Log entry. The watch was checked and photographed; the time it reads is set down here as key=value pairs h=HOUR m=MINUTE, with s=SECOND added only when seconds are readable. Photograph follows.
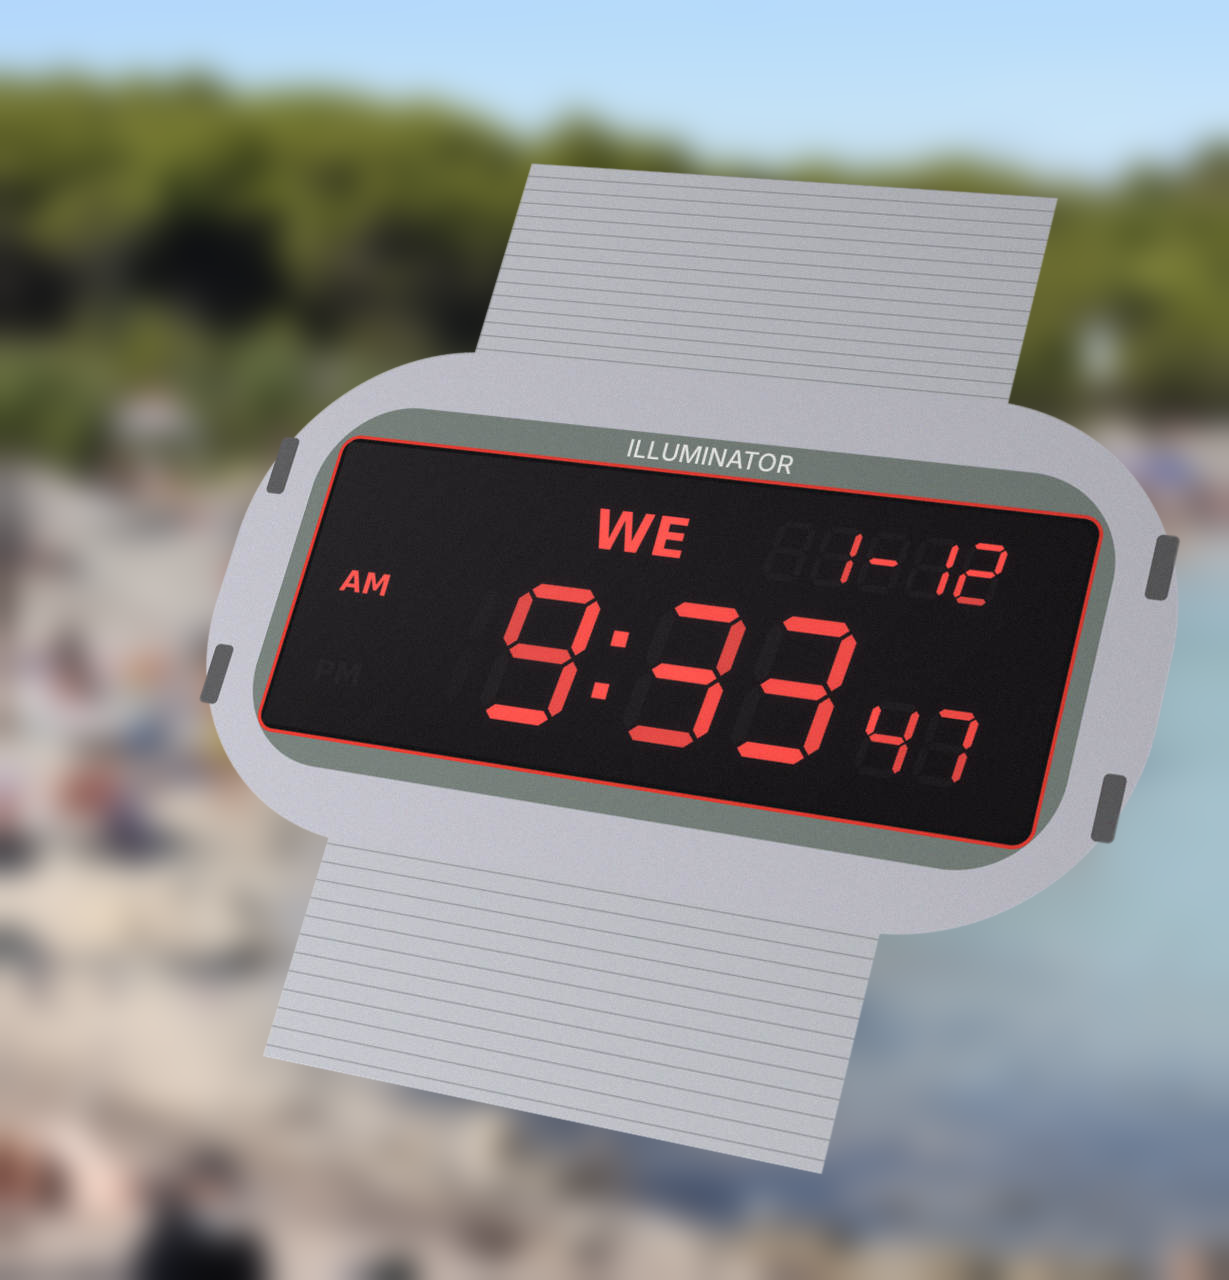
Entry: h=9 m=33 s=47
